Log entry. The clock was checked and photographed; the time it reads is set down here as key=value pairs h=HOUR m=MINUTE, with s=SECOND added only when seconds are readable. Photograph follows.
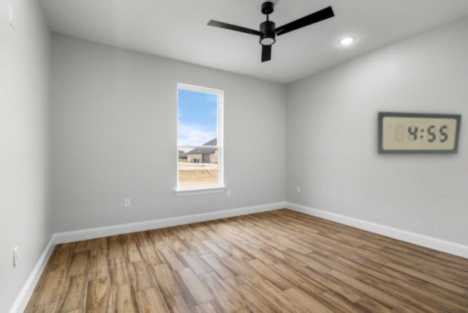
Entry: h=4 m=55
